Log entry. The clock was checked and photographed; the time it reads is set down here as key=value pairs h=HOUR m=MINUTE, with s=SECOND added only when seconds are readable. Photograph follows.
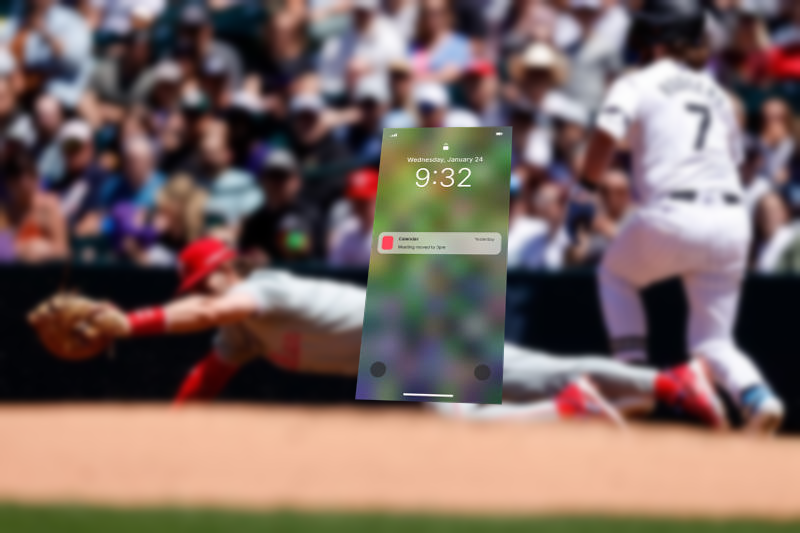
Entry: h=9 m=32
